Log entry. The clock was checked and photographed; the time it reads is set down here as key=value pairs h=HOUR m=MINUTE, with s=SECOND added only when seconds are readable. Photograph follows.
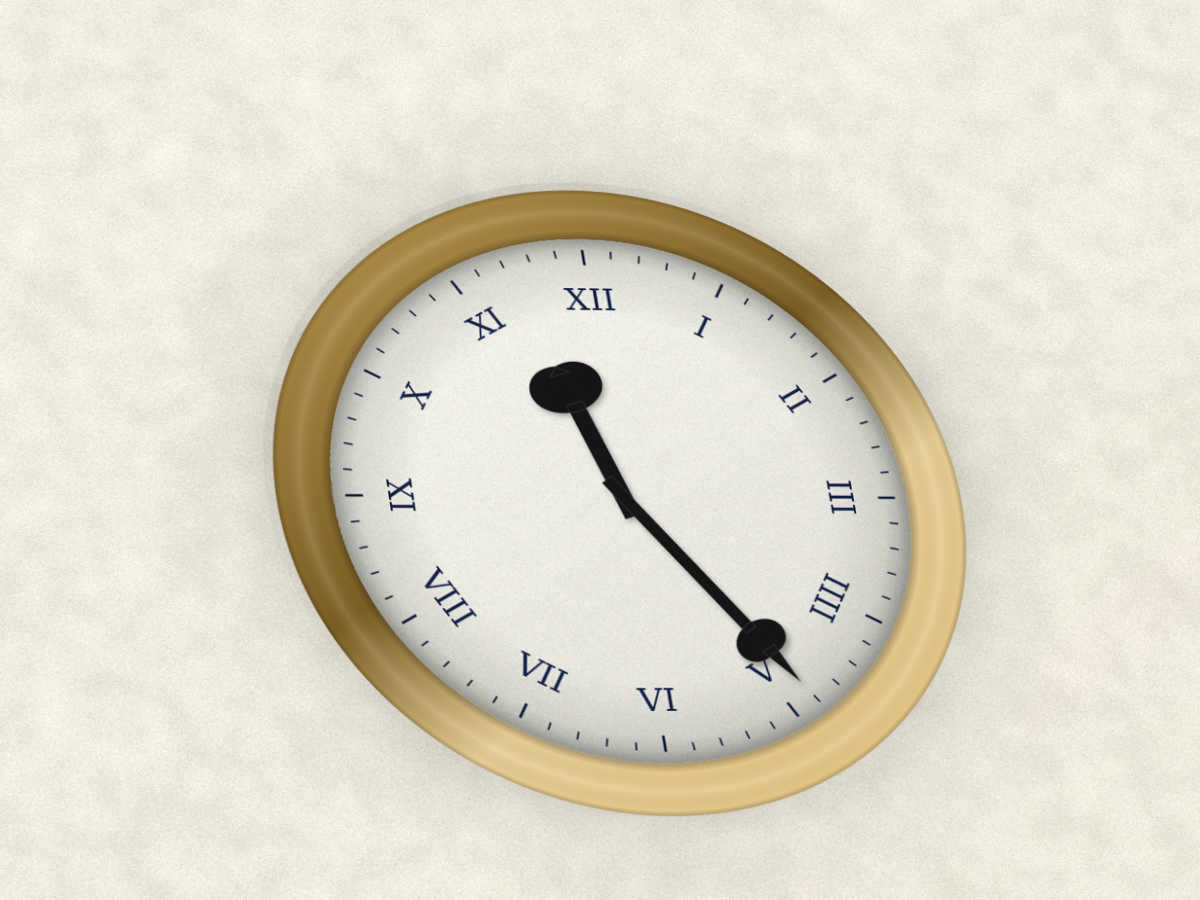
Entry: h=11 m=24
